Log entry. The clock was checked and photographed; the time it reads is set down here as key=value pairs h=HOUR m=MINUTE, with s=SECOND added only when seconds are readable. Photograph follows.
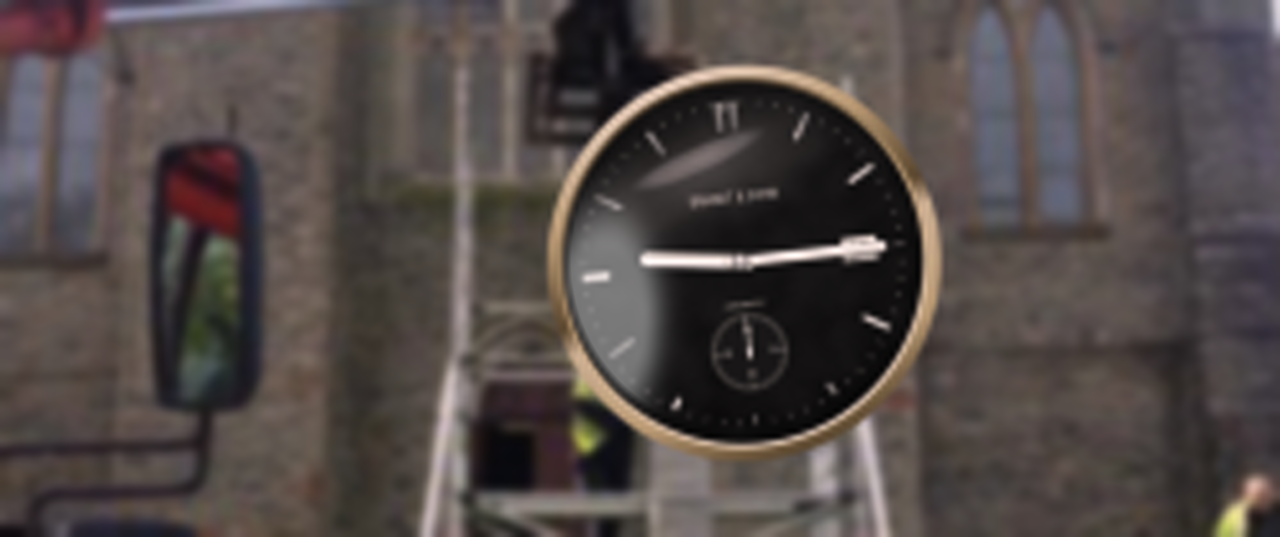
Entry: h=9 m=15
